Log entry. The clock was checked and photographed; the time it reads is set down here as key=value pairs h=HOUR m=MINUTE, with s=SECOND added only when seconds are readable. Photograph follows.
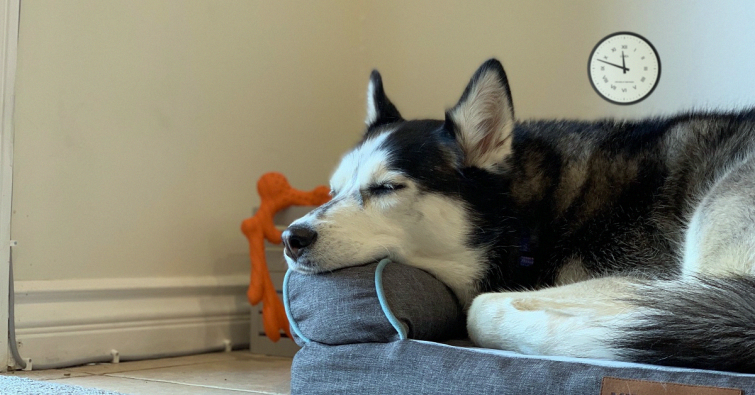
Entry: h=11 m=48
